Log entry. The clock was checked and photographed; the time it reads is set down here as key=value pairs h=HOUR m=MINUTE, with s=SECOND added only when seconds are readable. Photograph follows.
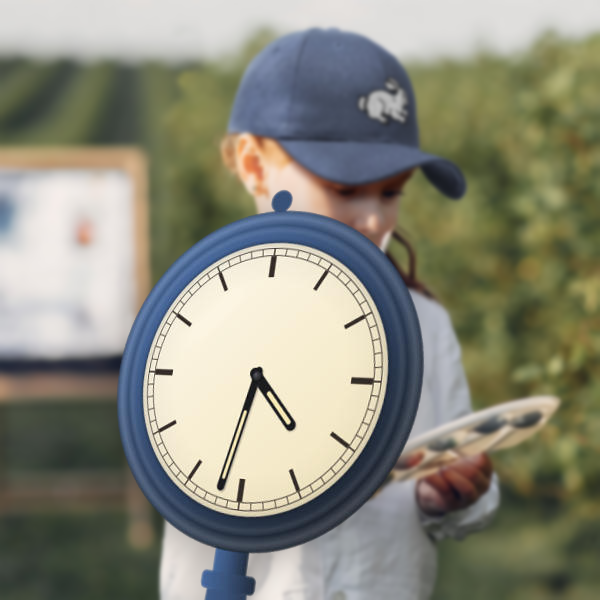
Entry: h=4 m=32
